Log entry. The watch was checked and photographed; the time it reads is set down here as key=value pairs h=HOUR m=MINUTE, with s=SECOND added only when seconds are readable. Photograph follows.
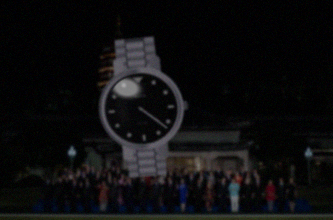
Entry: h=4 m=22
